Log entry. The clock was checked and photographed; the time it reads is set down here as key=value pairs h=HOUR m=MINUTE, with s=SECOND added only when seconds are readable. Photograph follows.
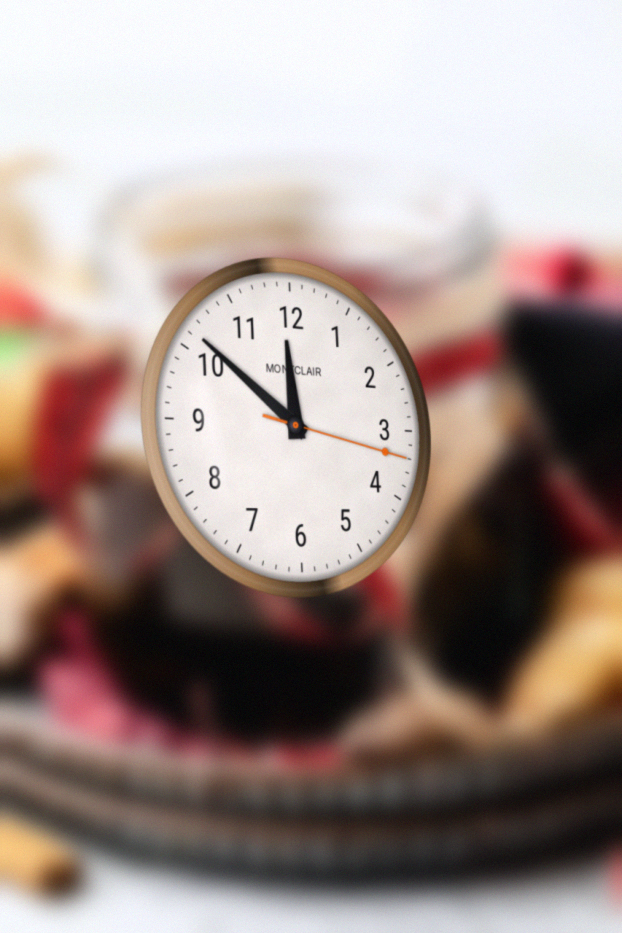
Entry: h=11 m=51 s=17
